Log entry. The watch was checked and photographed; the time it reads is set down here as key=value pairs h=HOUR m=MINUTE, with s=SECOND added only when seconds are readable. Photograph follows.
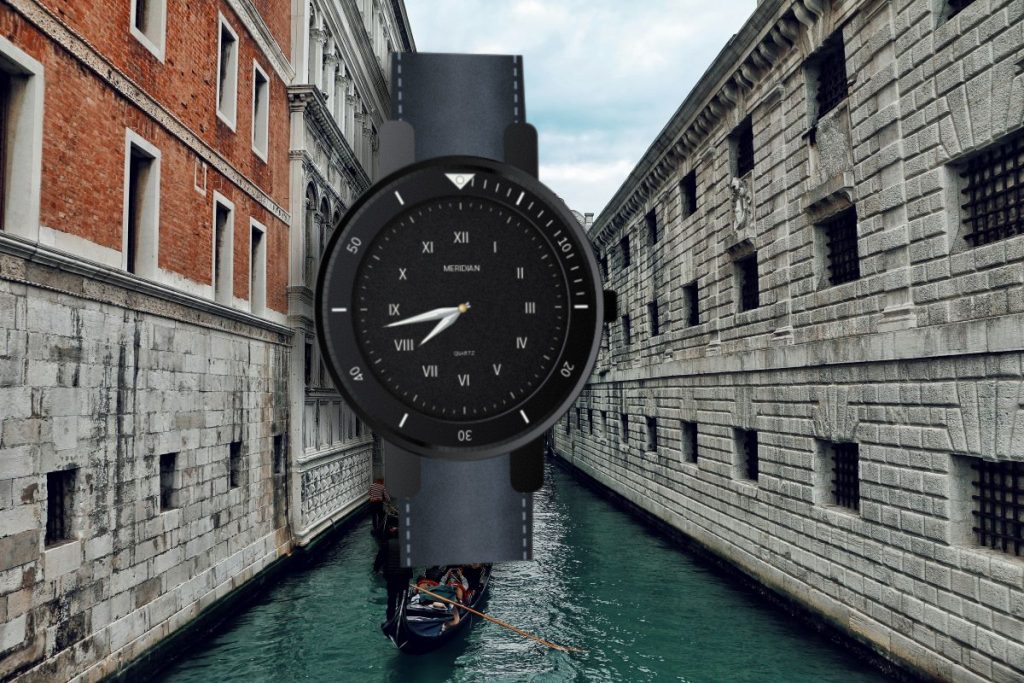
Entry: h=7 m=43
